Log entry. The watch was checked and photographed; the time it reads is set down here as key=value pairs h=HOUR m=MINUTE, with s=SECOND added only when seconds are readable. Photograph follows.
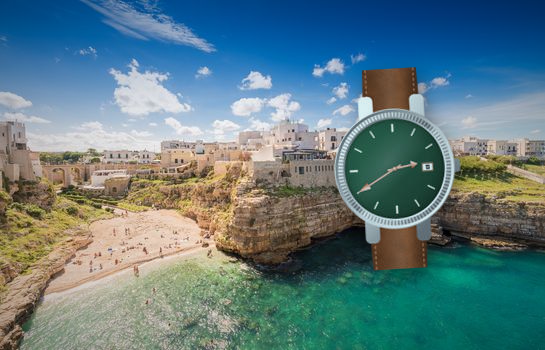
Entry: h=2 m=40
